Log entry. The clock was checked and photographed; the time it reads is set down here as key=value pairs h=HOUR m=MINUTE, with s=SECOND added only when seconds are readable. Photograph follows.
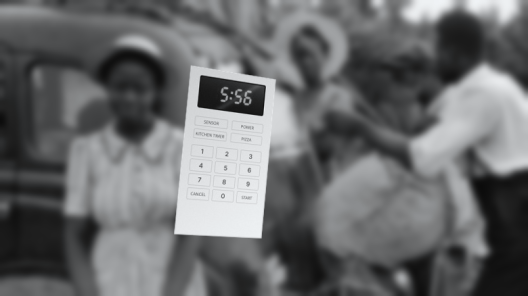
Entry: h=5 m=56
